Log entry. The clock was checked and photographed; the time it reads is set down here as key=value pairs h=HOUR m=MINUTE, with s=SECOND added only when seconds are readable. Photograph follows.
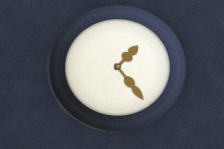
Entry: h=1 m=24
